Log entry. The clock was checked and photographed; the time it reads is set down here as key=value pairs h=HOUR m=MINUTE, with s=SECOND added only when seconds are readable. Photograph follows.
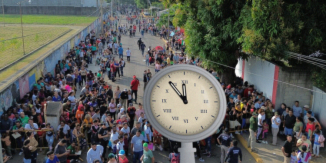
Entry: h=11 m=54
